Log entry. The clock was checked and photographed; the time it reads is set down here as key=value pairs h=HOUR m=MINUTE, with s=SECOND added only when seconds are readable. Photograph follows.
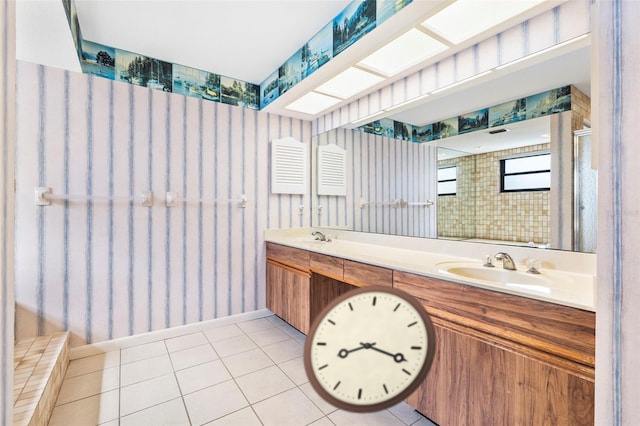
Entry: h=8 m=18
